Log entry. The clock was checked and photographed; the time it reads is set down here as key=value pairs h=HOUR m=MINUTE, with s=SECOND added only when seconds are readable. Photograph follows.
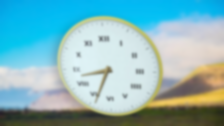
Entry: h=8 m=34
